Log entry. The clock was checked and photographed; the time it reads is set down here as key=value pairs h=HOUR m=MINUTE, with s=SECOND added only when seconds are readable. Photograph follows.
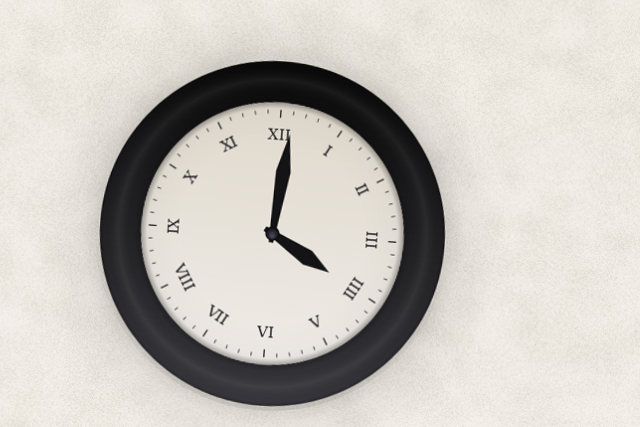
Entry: h=4 m=1
